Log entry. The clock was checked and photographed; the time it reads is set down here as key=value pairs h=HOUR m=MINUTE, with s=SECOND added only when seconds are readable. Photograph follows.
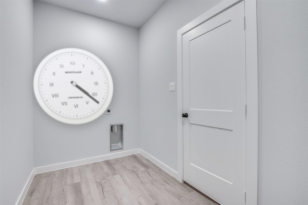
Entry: h=4 m=22
